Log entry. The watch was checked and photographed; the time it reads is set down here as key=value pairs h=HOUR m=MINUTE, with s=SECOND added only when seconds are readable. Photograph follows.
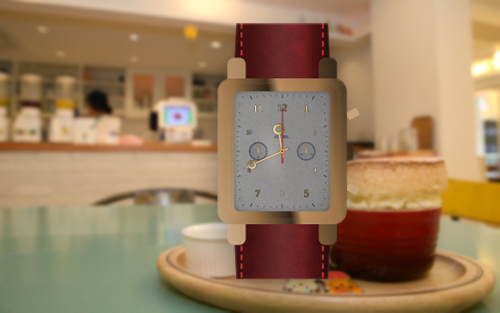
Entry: h=11 m=41
